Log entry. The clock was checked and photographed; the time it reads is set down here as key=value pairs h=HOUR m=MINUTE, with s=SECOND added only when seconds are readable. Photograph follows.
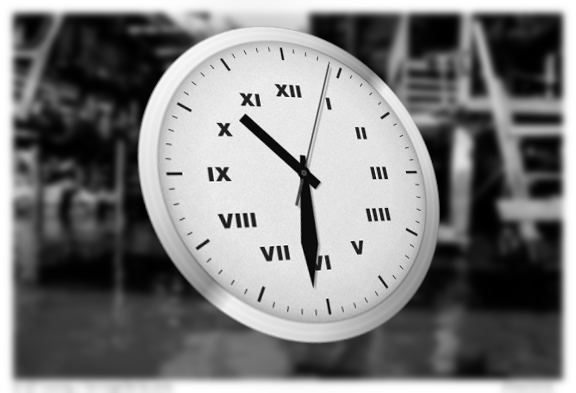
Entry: h=10 m=31 s=4
